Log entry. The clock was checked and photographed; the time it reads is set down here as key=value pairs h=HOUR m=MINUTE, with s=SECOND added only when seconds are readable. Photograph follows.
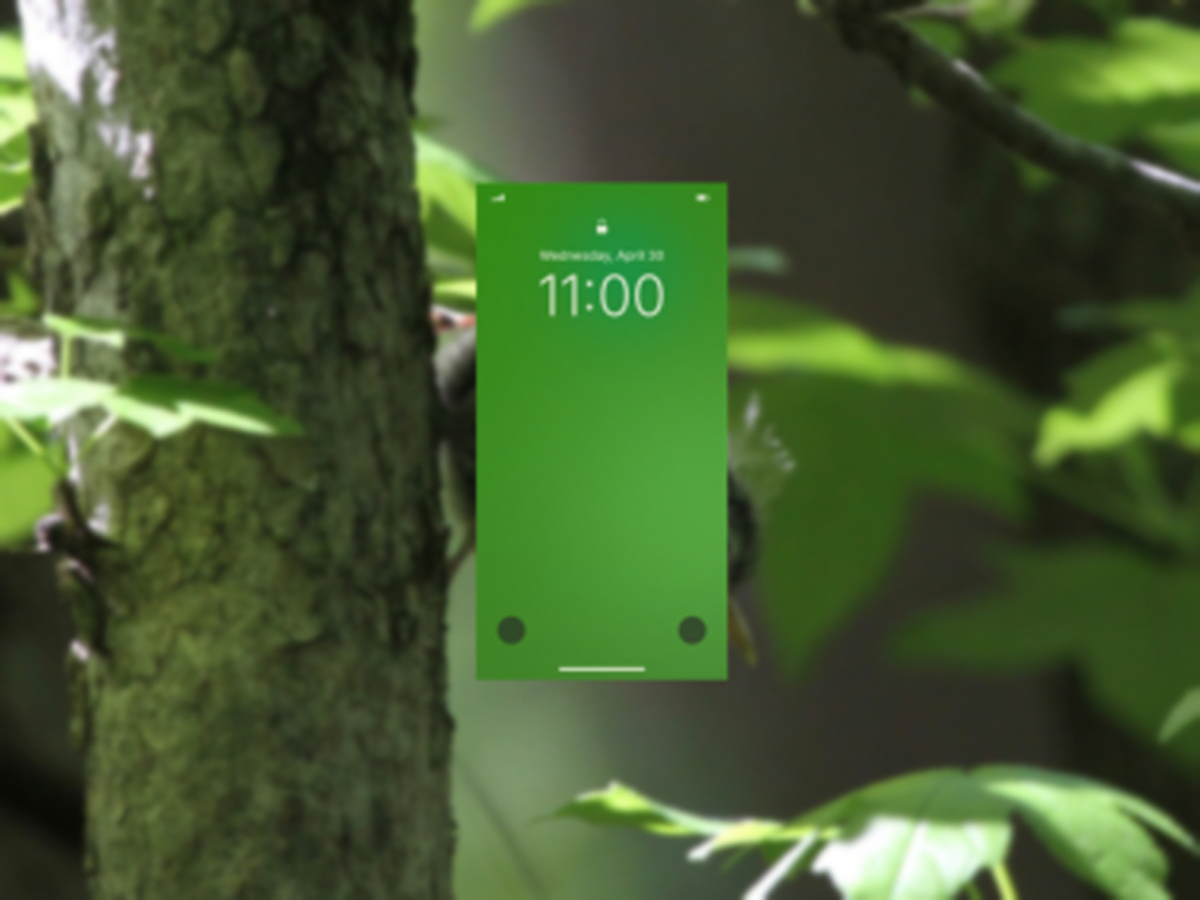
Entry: h=11 m=0
